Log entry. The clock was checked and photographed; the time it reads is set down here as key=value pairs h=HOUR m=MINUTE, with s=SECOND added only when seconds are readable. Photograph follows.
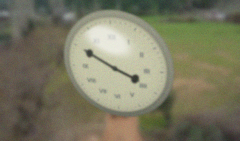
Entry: h=3 m=50
